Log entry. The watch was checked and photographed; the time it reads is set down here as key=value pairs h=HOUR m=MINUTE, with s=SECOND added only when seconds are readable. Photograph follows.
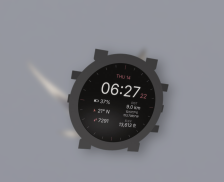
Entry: h=6 m=27
